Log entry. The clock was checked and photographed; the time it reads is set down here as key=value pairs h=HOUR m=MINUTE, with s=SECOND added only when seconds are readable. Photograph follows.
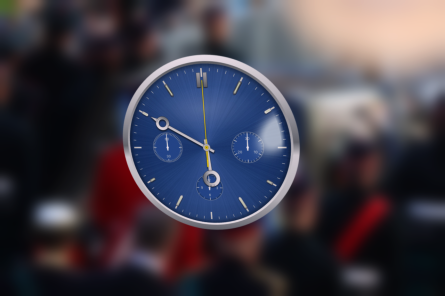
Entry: h=5 m=50
